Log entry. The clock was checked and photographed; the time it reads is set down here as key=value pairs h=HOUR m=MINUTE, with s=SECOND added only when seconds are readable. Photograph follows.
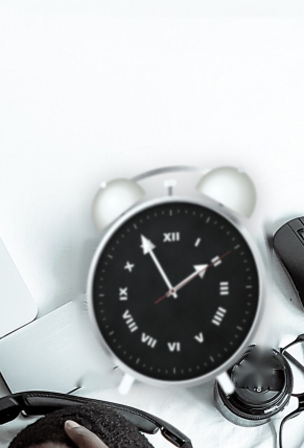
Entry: h=1 m=55 s=10
